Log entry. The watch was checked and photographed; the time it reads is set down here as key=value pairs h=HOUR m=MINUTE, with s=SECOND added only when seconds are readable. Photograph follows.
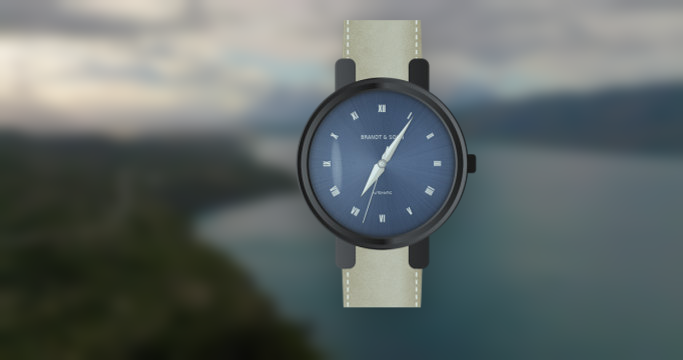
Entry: h=7 m=5 s=33
